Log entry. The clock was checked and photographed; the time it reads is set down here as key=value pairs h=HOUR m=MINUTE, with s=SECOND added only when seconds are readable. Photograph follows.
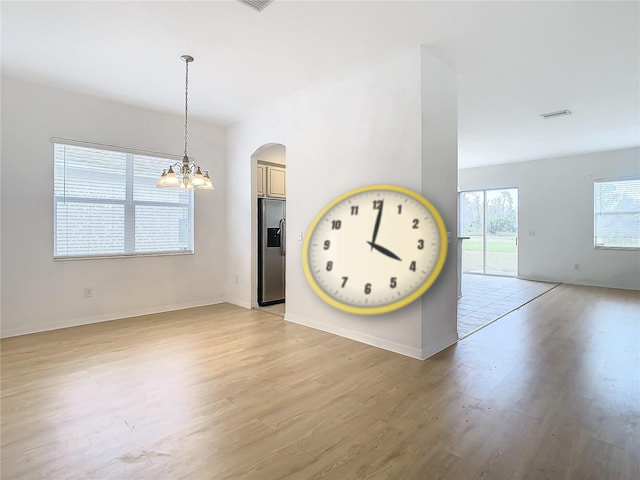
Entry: h=4 m=1
